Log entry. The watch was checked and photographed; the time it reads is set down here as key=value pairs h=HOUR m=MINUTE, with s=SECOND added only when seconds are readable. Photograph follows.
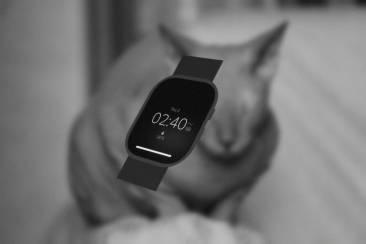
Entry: h=2 m=40
